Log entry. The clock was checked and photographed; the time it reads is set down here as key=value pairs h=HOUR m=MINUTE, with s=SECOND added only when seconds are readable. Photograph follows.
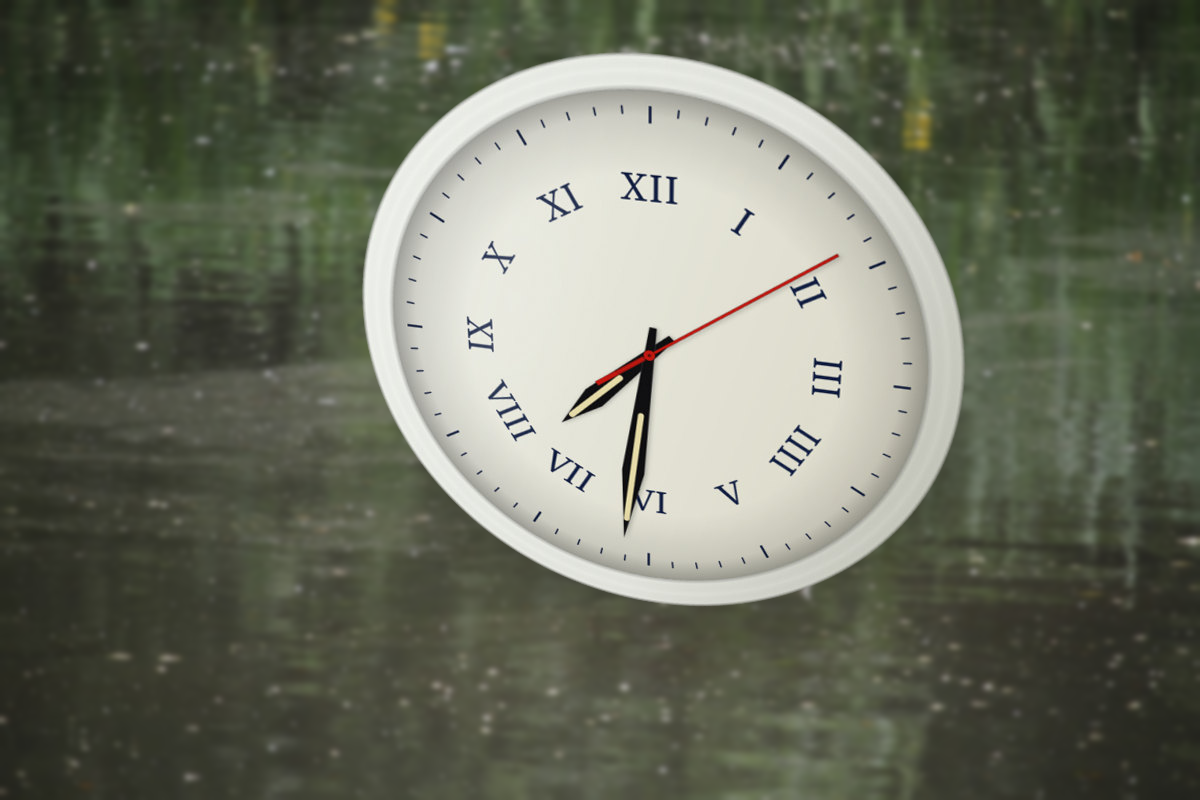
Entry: h=7 m=31 s=9
